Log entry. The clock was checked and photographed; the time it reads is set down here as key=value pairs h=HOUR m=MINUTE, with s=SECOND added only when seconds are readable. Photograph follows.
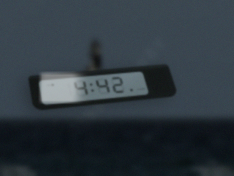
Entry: h=4 m=42
